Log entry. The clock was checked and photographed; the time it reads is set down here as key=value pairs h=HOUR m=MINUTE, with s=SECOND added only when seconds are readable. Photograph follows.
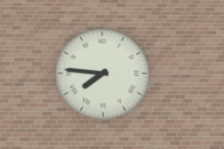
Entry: h=7 m=46
